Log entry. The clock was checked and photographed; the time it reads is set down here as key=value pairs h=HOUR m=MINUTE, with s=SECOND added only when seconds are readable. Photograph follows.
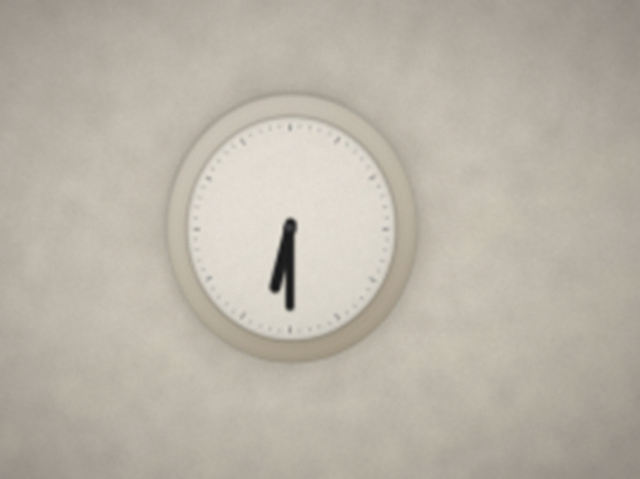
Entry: h=6 m=30
